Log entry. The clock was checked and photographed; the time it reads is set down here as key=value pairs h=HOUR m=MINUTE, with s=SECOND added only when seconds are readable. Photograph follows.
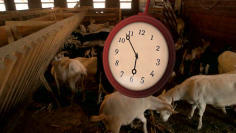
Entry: h=5 m=53
